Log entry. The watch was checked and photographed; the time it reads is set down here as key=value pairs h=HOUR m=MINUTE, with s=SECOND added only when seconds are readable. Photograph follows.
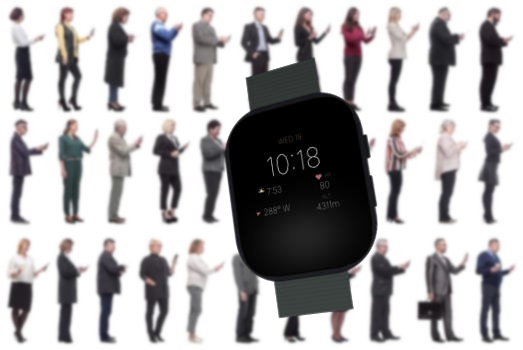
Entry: h=10 m=18
